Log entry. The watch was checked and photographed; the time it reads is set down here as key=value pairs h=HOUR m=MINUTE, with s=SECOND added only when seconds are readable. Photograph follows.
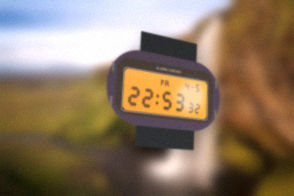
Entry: h=22 m=53 s=32
